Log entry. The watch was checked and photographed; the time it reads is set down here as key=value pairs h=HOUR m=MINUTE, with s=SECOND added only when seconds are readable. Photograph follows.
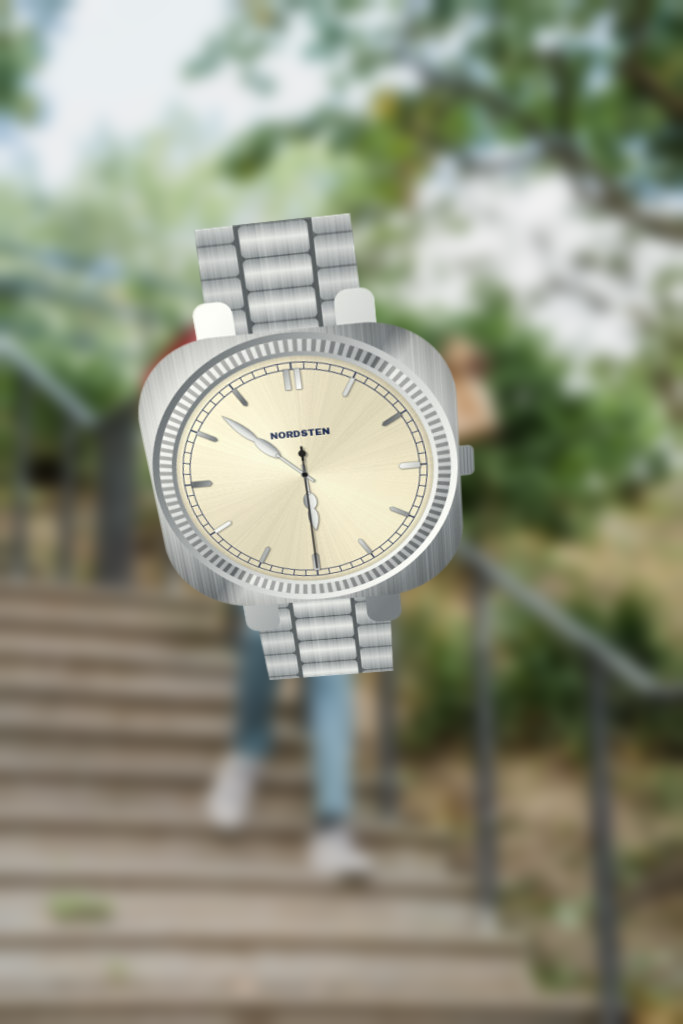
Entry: h=5 m=52 s=30
